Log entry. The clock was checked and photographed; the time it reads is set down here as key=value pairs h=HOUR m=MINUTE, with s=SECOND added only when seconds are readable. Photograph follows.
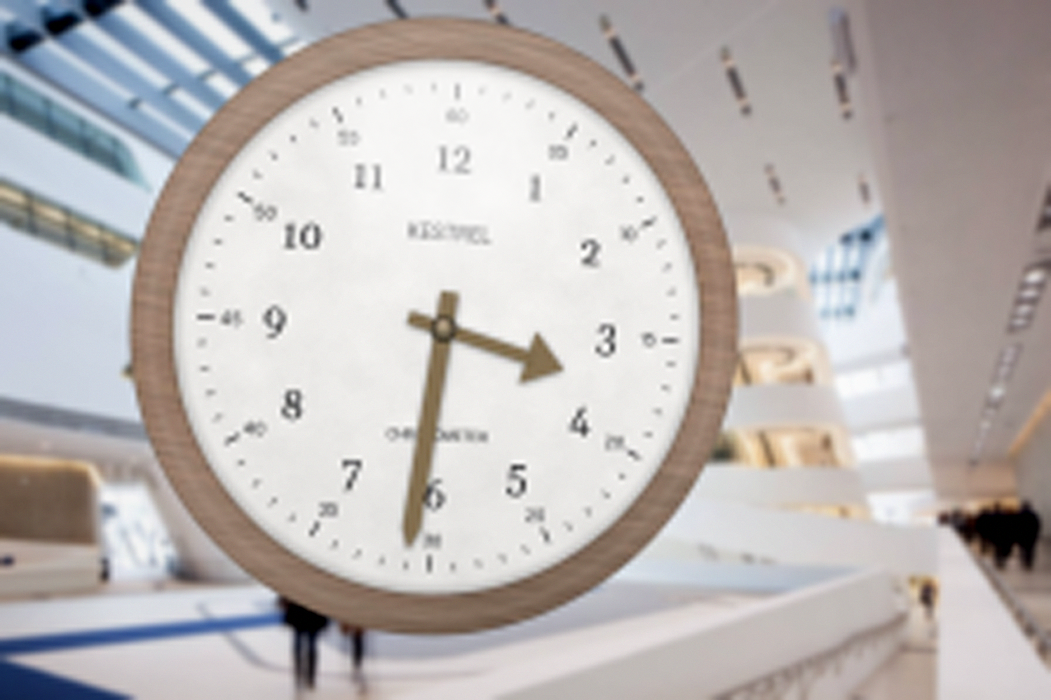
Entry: h=3 m=31
